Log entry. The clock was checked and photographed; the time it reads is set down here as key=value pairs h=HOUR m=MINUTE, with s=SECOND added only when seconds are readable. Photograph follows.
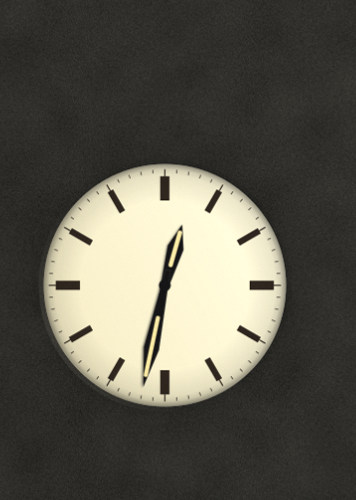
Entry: h=12 m=32
